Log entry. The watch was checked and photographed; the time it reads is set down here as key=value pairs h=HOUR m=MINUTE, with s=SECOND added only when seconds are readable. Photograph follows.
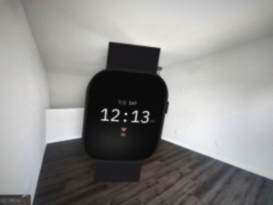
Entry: h=12 m=13
